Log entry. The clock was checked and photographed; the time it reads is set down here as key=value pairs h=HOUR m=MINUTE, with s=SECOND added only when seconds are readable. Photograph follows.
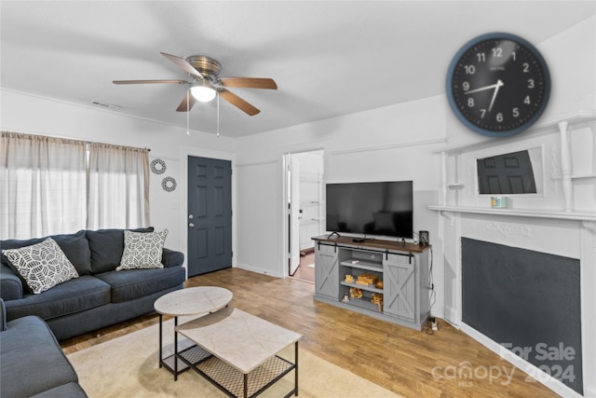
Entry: h=6 m=43
